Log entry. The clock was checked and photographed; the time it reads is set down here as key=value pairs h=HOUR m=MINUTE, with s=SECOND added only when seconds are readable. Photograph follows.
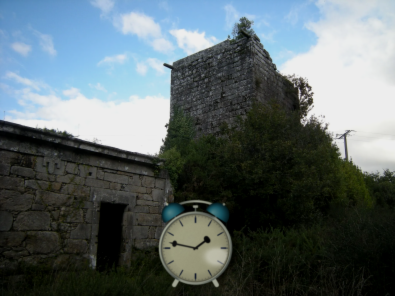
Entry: h=1 m=47
